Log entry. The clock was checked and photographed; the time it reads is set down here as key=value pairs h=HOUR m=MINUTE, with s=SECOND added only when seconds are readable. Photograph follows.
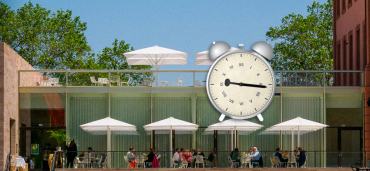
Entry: h=9 m=16
